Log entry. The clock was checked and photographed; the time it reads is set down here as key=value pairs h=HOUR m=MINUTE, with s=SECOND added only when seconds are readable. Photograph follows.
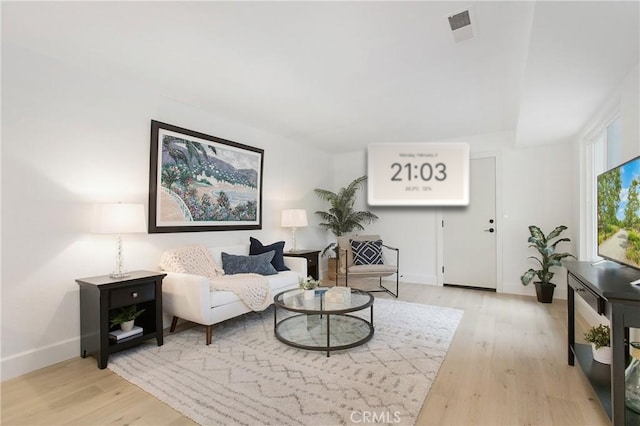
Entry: h=21 m=3
